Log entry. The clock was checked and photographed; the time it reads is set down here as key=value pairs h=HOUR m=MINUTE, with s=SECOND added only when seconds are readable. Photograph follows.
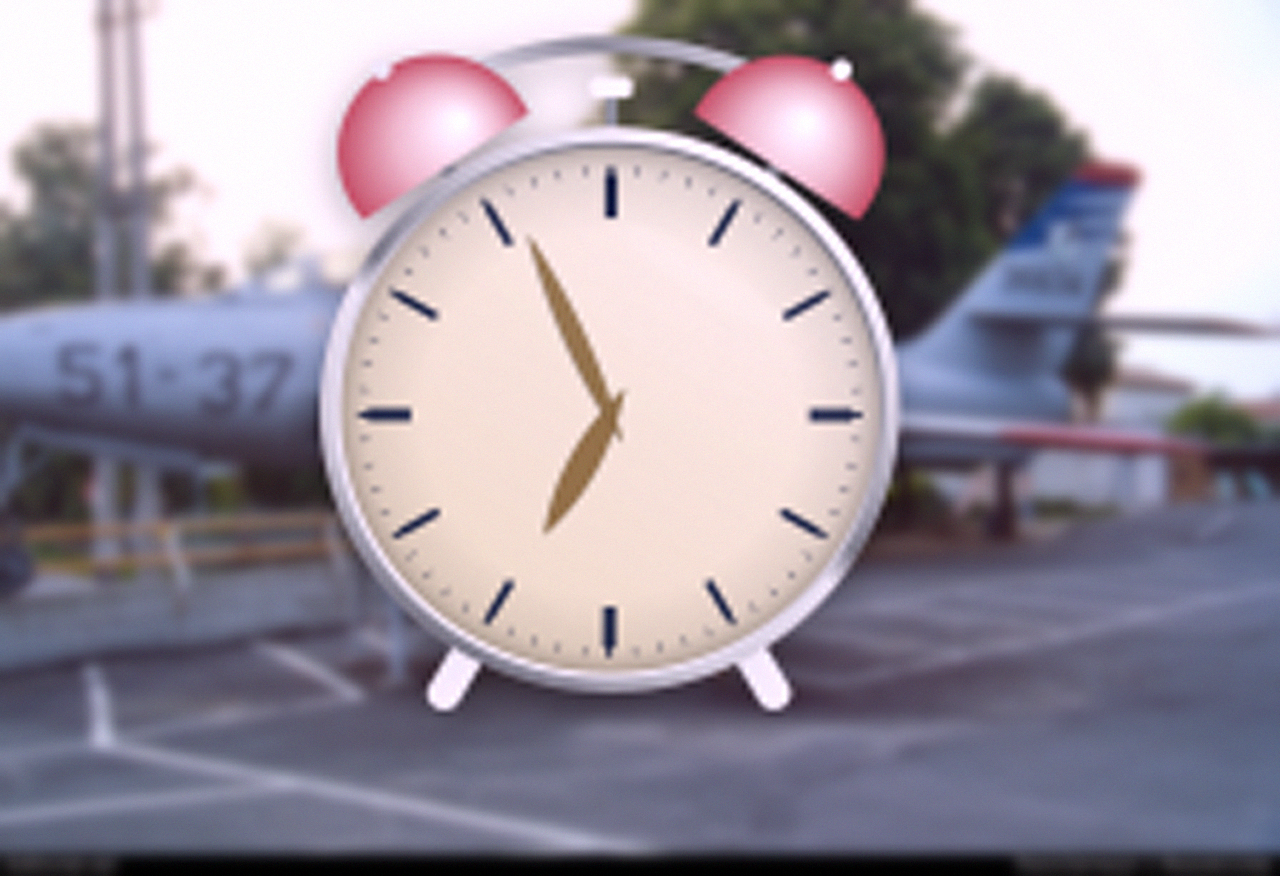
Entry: h=6 m=56
